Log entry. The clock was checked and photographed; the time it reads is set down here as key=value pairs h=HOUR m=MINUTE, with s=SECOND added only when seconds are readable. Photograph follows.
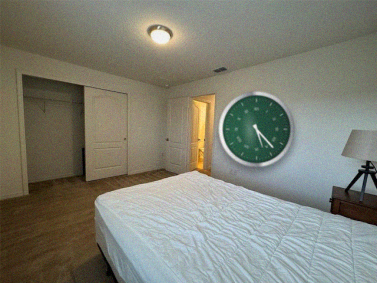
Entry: h=5 m=23
